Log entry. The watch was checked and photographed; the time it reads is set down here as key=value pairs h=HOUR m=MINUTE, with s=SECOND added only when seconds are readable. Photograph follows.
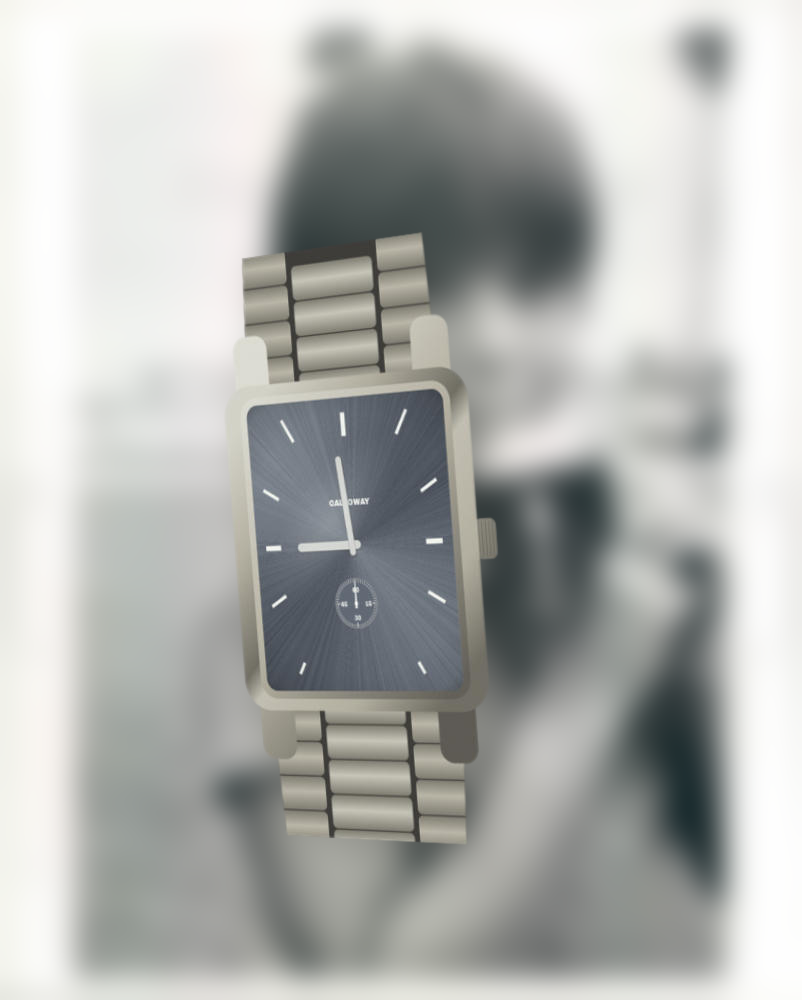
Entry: h=8 m=59
